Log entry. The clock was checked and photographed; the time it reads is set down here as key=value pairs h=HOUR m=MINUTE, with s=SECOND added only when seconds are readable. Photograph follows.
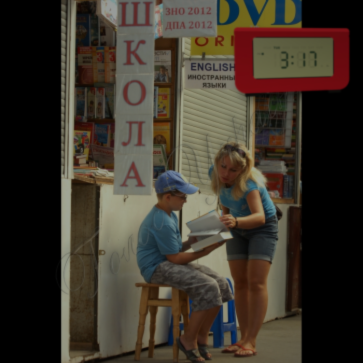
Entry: h=3 m=17
